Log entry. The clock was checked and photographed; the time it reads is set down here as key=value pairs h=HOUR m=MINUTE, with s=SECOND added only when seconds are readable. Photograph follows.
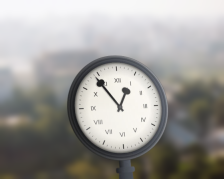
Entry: h=12 m=54
